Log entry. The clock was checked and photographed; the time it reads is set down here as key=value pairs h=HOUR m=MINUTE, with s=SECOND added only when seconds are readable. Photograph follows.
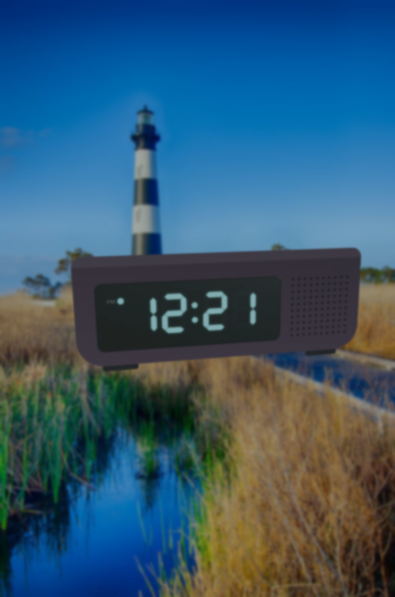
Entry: h=12 m=21
